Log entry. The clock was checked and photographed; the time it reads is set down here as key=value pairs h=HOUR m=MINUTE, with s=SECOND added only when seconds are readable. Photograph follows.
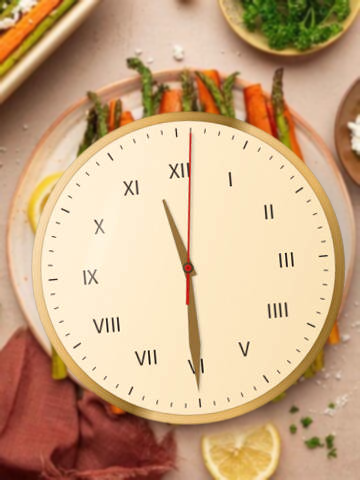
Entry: h=11 m=30 s=1
